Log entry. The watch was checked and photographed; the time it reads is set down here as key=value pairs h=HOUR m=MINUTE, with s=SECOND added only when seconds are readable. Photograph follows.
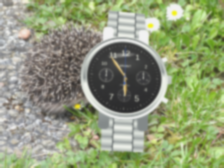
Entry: h=5 m=54
